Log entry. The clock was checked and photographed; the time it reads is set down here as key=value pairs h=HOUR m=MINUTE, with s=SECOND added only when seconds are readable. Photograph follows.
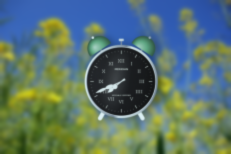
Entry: h=7 m=41
